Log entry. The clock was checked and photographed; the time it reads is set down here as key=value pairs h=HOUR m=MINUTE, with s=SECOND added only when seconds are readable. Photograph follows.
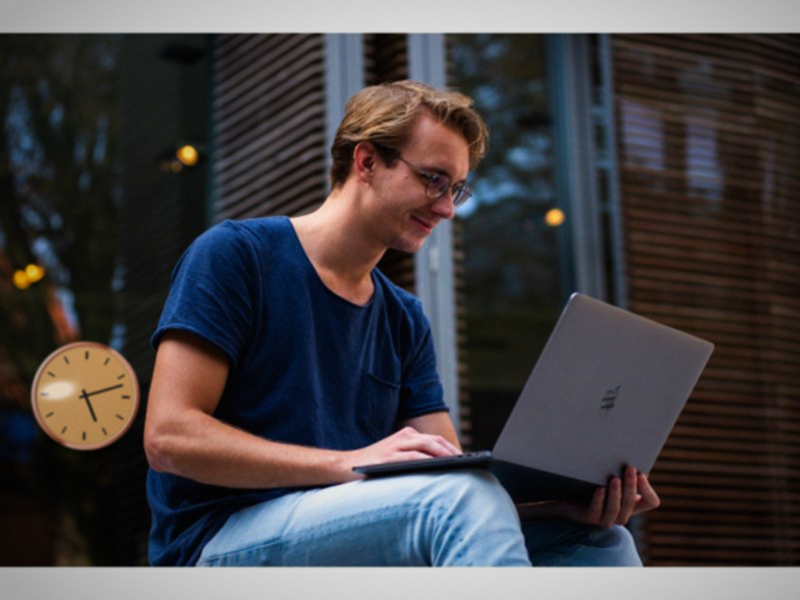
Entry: h=5 m=12
